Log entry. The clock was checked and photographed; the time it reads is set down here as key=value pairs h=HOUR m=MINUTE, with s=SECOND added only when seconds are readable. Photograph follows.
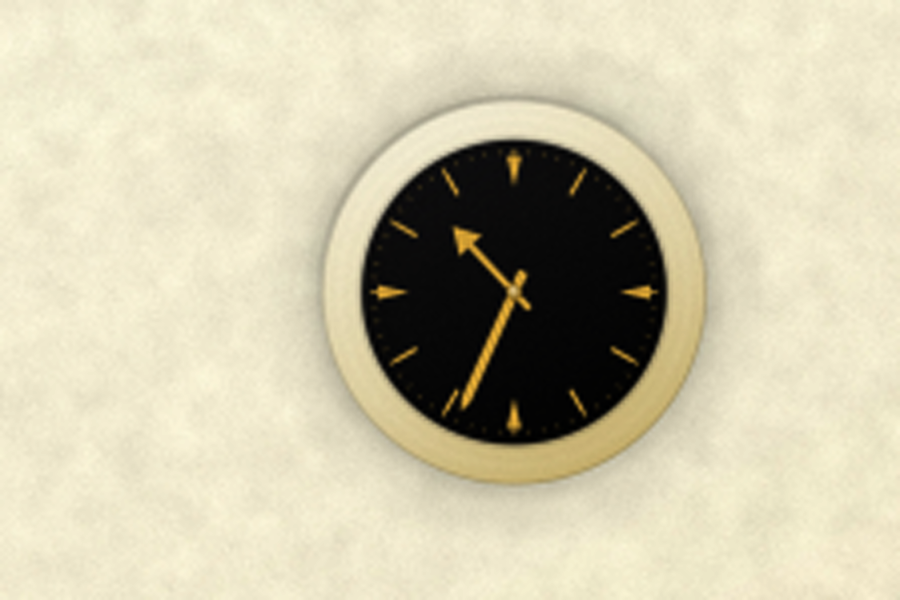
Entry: h=10 m=34
